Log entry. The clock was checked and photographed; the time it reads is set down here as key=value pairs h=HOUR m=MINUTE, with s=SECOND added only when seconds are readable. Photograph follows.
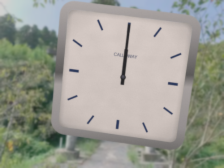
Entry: h=12 m=0
